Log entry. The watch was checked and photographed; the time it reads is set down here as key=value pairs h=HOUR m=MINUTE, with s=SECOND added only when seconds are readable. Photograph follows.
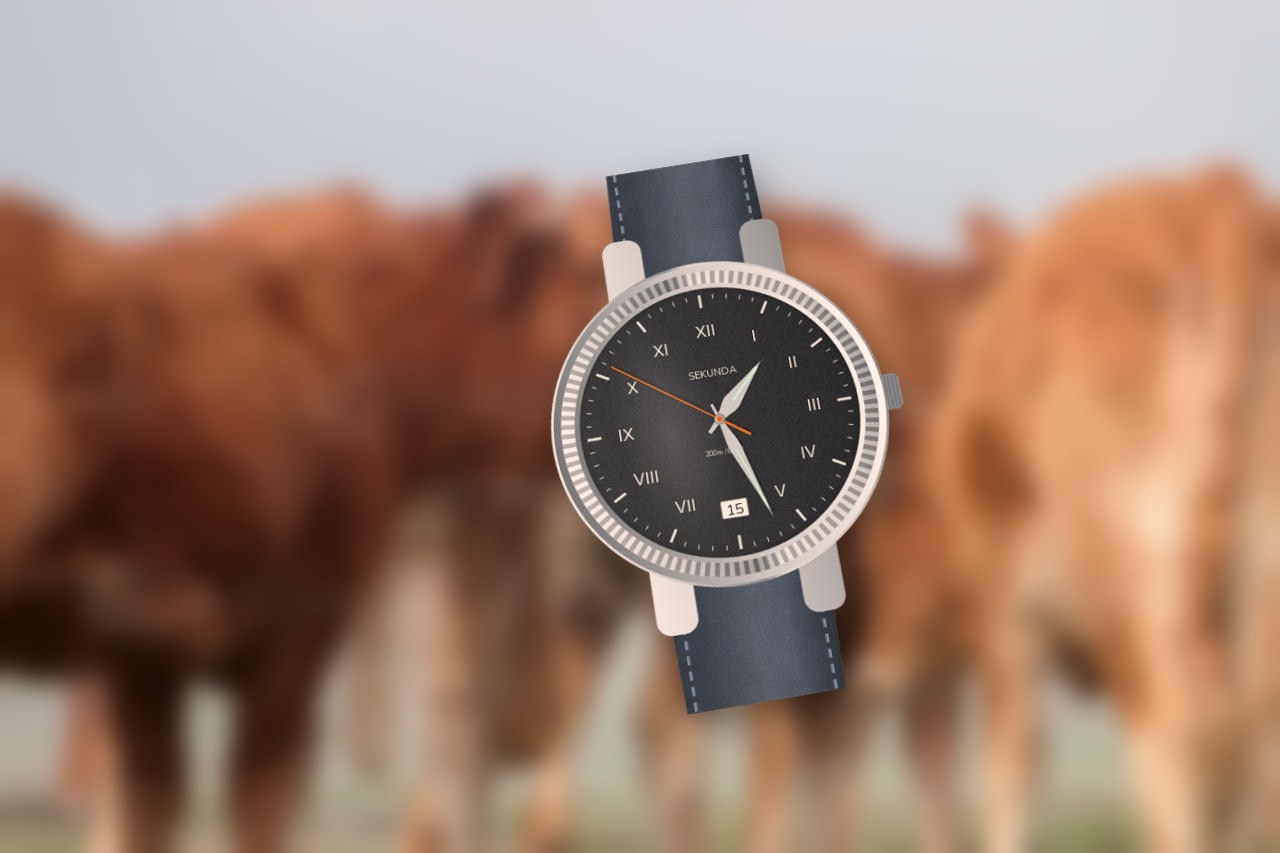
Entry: h=1 m=26 s=51
